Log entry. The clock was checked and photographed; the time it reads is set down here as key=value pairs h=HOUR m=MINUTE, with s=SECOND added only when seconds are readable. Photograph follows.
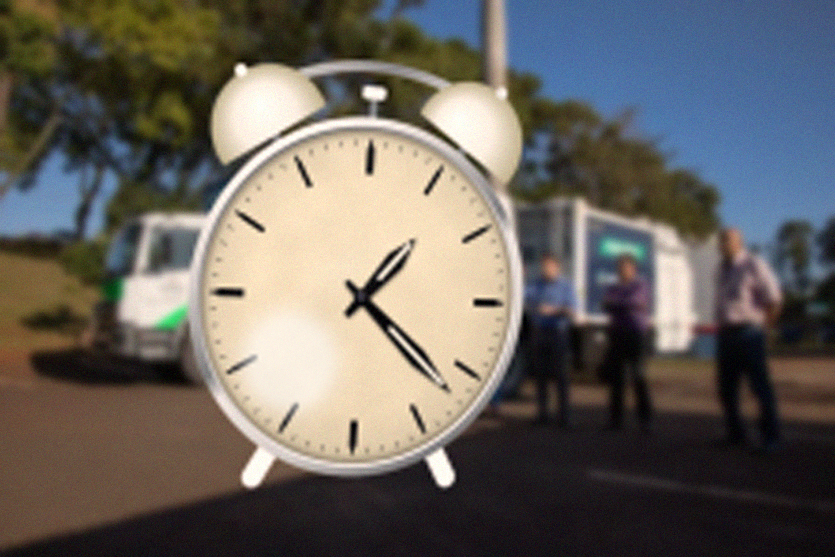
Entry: h=1 m=22
